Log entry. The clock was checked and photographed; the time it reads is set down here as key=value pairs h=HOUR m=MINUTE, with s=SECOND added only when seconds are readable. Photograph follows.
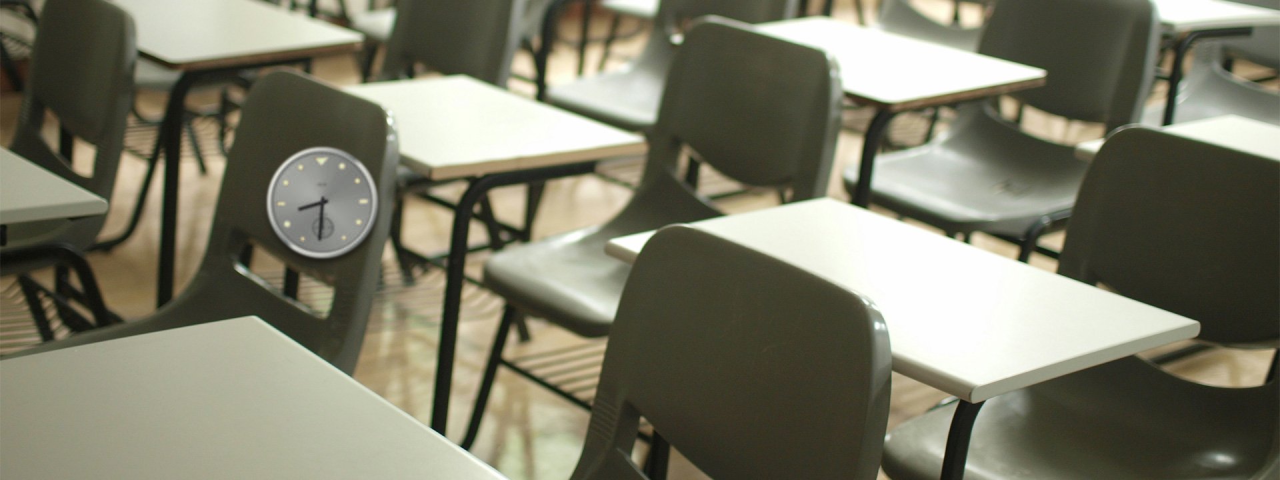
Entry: h=8 m=31
